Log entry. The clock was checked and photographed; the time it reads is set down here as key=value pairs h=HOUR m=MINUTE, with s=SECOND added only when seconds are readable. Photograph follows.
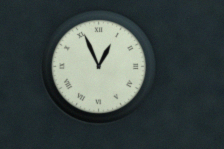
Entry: h=12 m=56
